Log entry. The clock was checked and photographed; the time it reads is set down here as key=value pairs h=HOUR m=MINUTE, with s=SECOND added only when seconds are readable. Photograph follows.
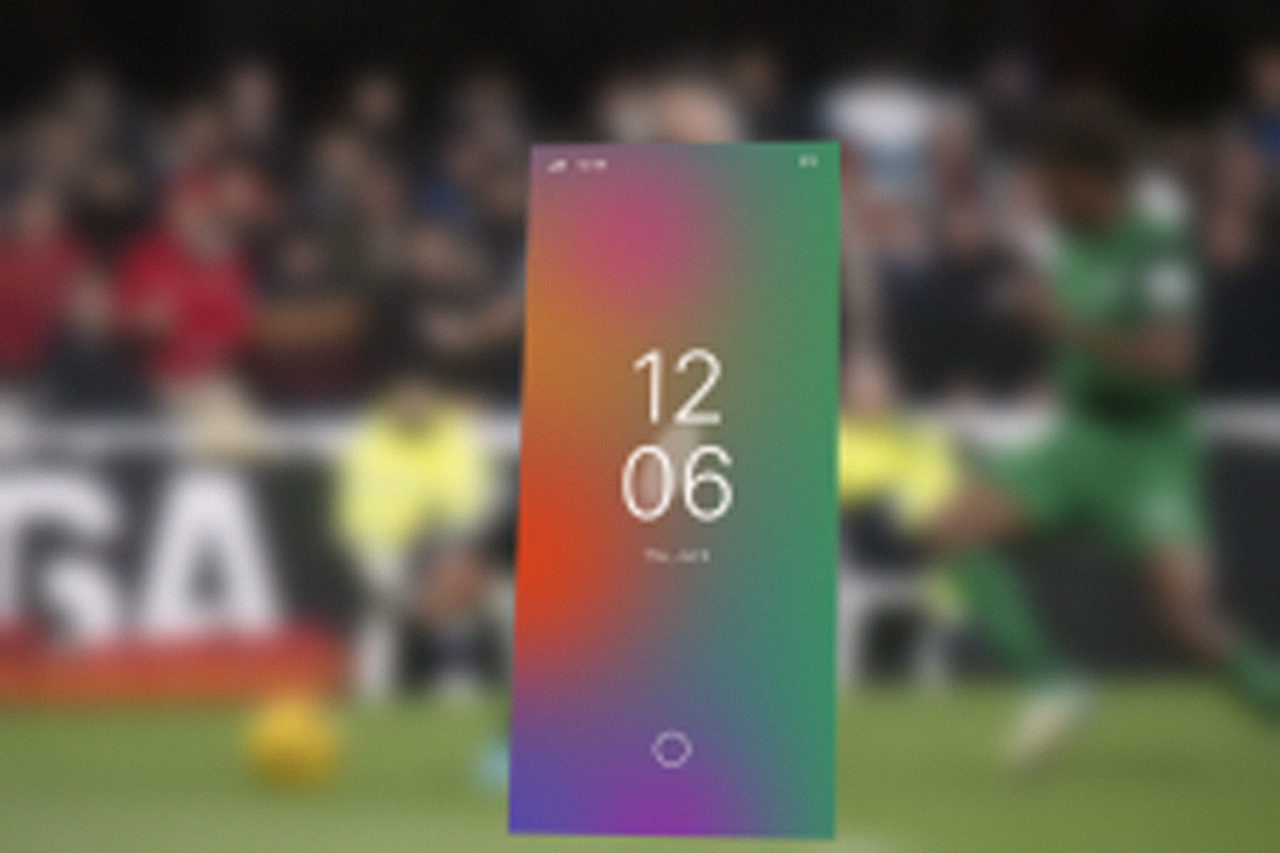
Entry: h=12 m=6
